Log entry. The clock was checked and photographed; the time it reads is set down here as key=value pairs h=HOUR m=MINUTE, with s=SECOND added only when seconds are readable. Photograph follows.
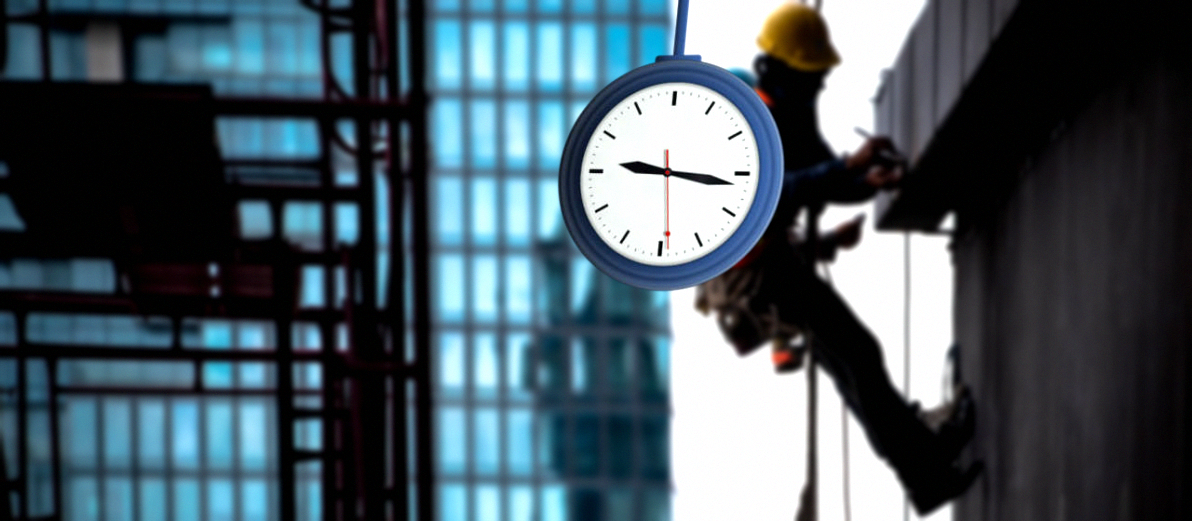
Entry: h=9 m=16 s=29
